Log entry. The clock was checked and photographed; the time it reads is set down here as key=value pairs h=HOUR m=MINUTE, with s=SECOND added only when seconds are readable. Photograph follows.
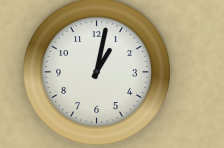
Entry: h=1 m=2
